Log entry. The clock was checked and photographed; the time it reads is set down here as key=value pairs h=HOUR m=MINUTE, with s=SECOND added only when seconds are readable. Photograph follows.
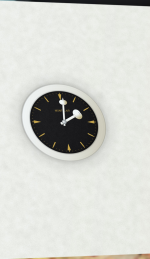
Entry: h=2 m=1
